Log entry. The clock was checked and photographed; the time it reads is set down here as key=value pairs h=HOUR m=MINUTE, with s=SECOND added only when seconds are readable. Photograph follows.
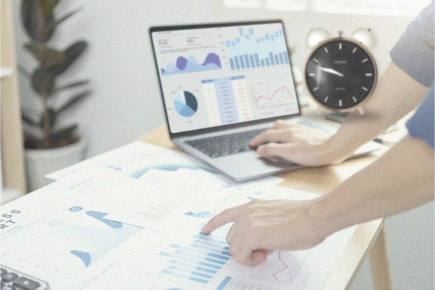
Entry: h=9 m=48
